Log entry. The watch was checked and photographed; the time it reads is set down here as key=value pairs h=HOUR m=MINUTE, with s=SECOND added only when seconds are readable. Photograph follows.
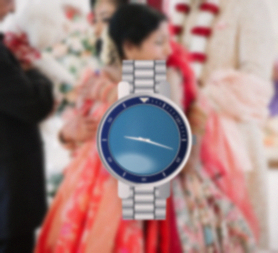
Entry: h=9 m=18
